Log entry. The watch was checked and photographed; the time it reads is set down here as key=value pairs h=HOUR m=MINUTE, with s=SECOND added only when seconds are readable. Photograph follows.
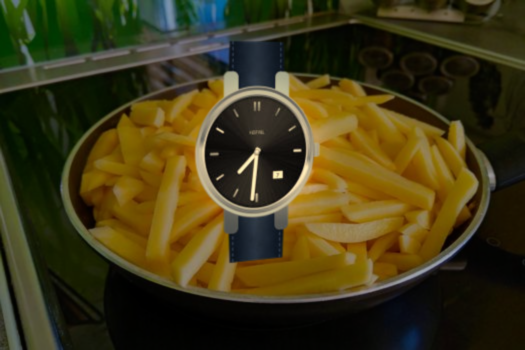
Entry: h=7 m=31
